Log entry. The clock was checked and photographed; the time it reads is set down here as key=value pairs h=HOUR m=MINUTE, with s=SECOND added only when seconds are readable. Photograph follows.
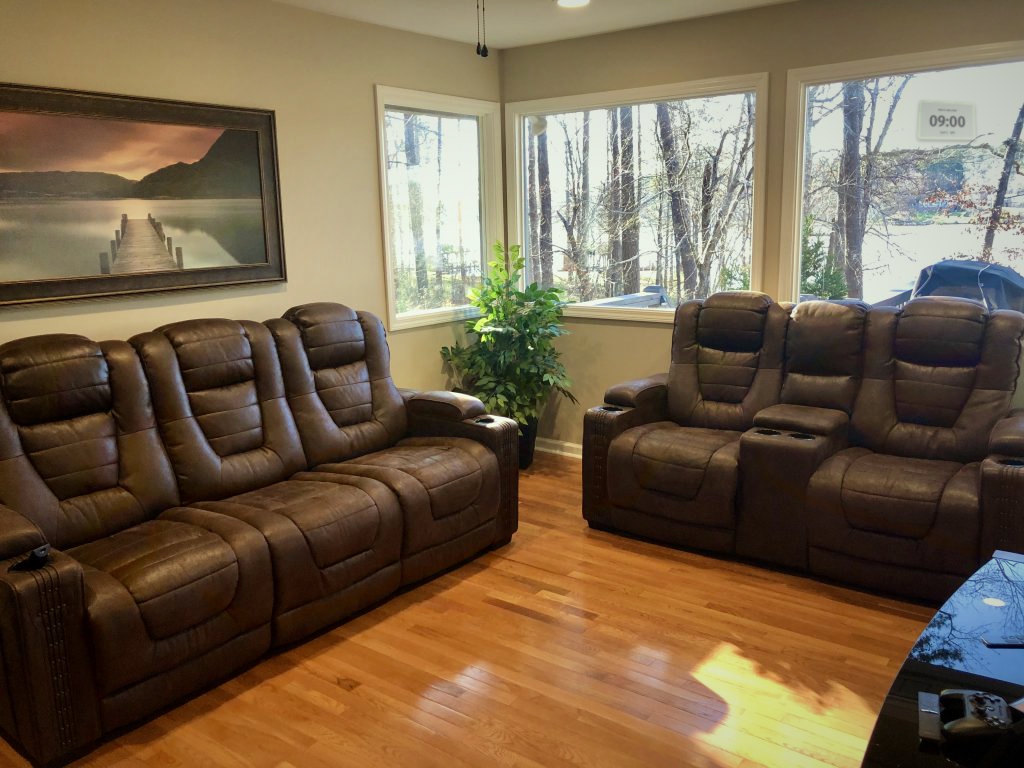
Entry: h=9 m=0
